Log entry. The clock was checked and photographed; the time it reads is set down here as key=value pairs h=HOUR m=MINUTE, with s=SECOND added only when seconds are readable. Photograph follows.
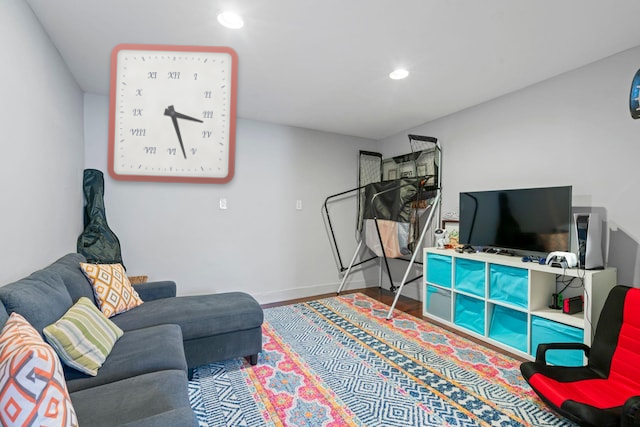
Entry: h=3 m=27
